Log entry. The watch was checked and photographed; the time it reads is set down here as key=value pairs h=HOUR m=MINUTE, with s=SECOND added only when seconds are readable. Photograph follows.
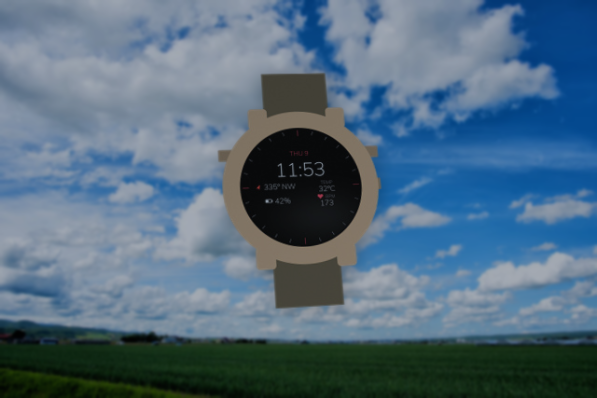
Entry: h=11 m=53
